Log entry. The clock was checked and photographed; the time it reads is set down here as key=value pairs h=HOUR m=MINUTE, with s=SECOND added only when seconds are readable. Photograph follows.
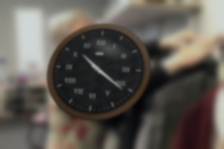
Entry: h=10 m=21
